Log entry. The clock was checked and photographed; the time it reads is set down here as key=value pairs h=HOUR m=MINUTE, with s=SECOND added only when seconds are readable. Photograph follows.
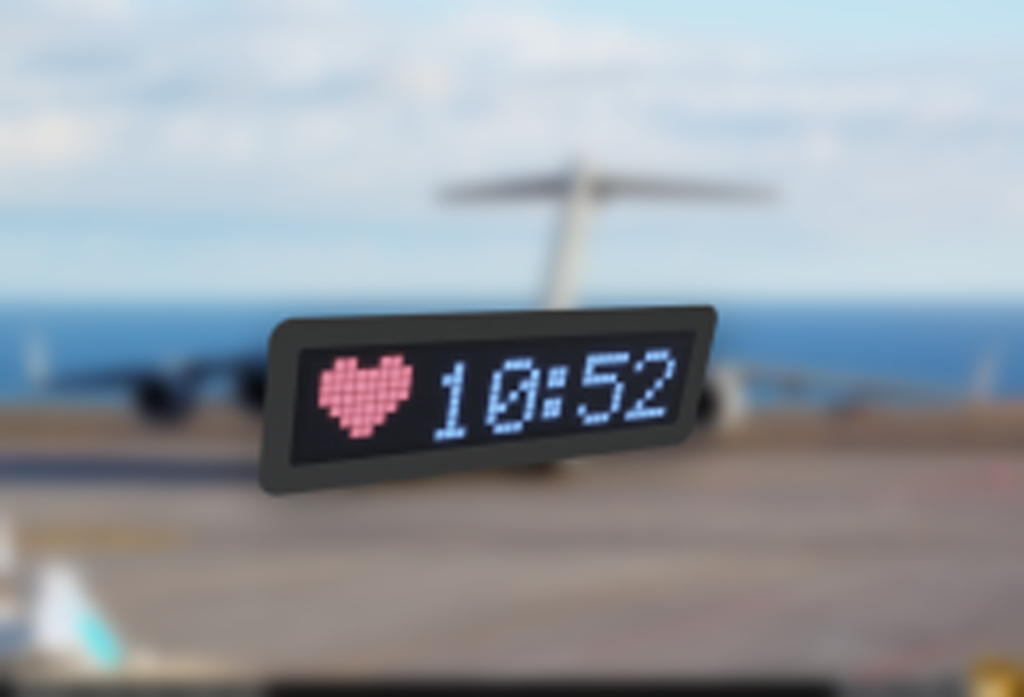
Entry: h=10 m=52
